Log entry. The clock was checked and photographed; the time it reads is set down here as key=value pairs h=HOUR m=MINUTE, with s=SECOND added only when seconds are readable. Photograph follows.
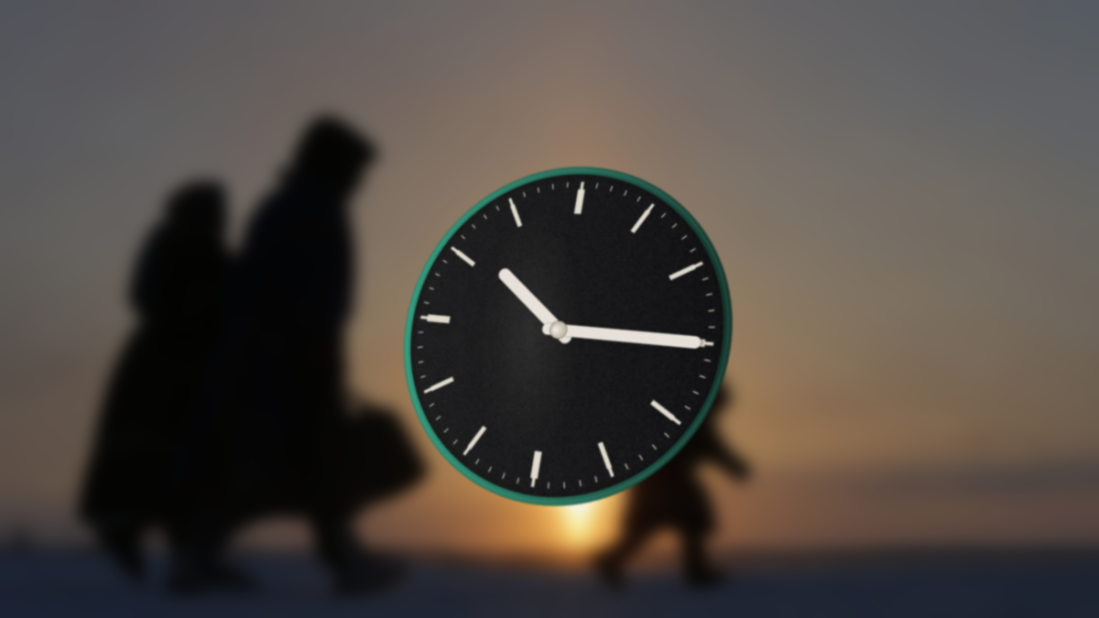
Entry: h=10 m=15
